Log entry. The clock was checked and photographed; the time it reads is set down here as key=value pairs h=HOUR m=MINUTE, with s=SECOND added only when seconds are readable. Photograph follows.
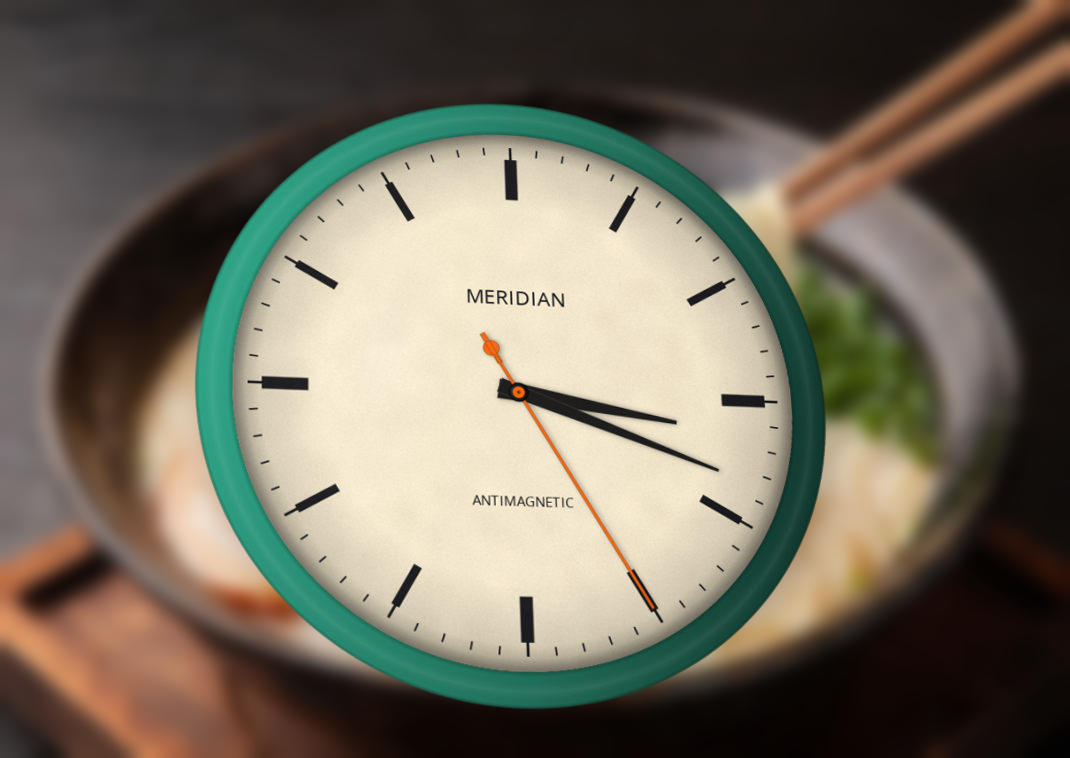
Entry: h=3 m=18 s=25
